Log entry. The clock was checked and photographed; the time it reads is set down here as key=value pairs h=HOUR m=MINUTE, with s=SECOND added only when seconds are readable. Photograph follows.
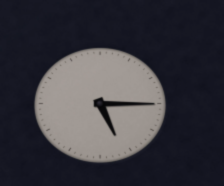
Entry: h=5 m=15
